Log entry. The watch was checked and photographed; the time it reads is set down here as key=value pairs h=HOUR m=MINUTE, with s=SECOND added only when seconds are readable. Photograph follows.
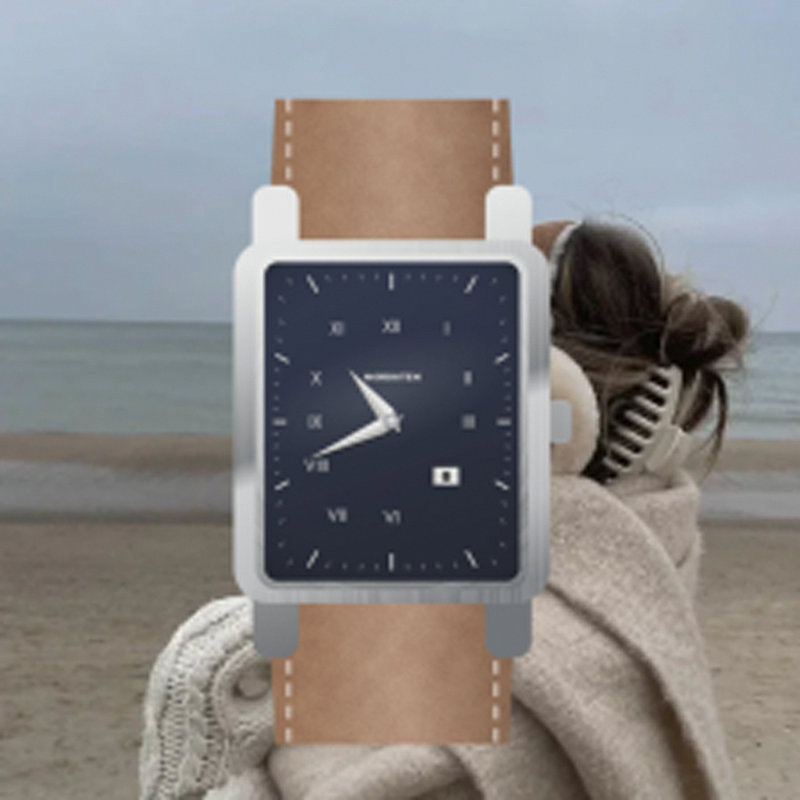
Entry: h=10 m=41
